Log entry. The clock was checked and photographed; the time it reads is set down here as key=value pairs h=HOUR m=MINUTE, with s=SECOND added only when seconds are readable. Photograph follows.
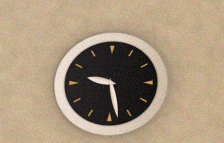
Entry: h=9 m=28
